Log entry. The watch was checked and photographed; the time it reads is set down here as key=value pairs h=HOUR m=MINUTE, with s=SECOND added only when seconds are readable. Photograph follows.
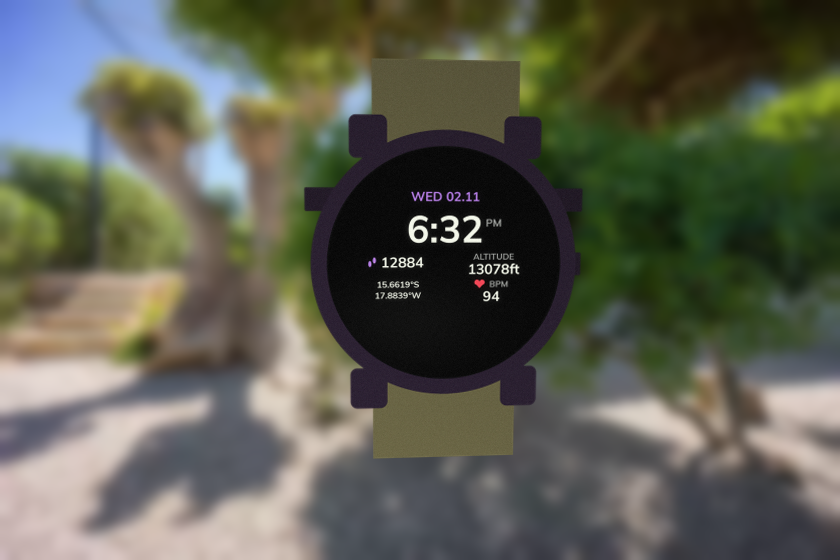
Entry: h=6 m=32
